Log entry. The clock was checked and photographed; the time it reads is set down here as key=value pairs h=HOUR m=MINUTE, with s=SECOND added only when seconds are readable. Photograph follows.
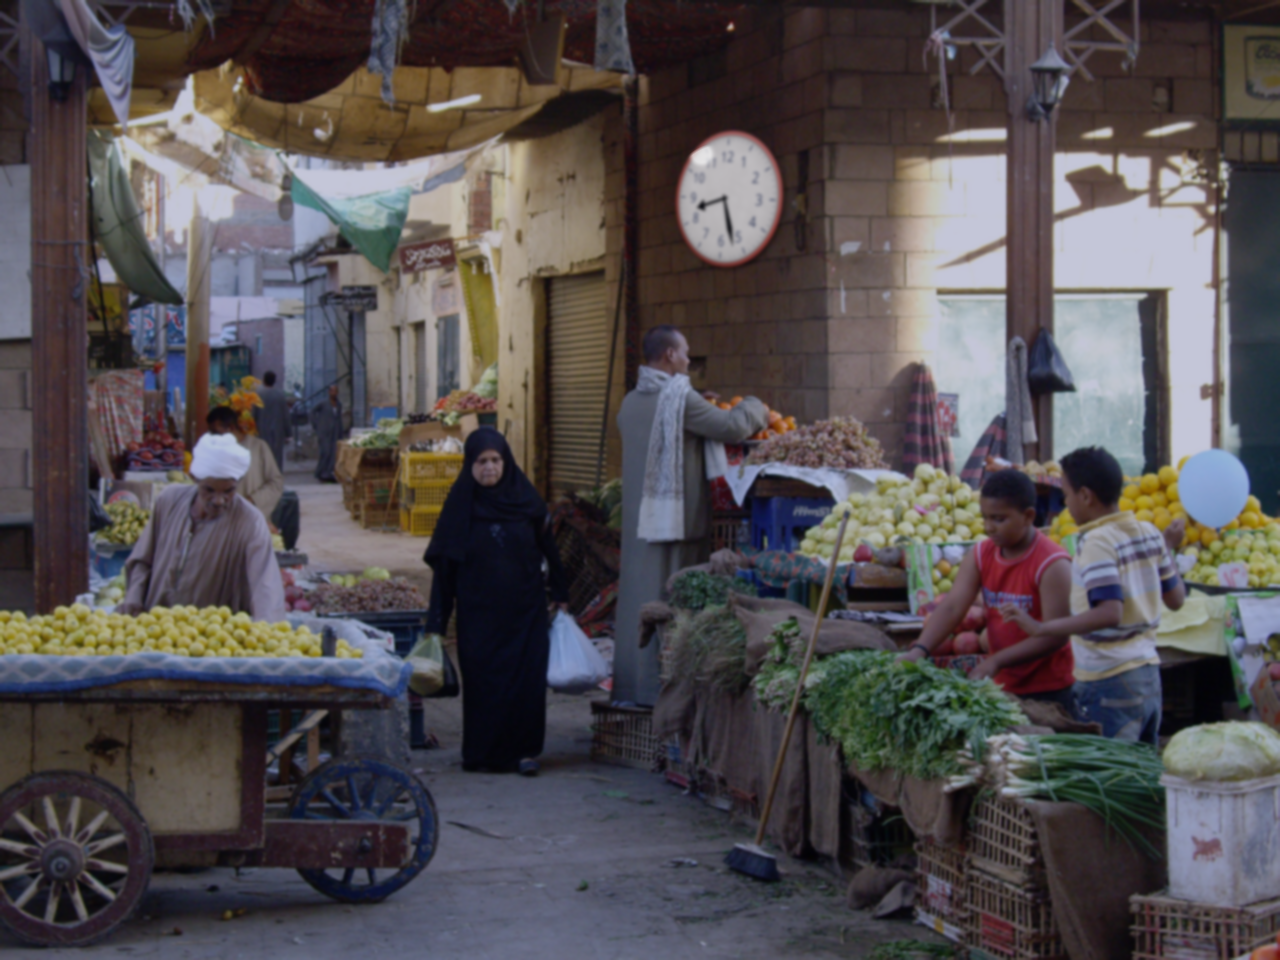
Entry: h=8 m=27
